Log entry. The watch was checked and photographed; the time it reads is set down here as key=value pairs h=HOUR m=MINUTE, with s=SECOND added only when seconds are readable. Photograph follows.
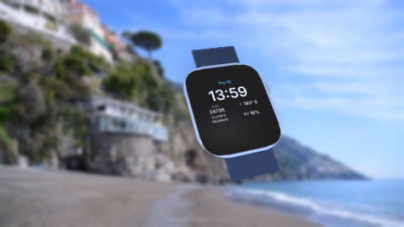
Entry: h=13 m=59
